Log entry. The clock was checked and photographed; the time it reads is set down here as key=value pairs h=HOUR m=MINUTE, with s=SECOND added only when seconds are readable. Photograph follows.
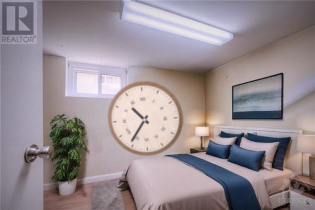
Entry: h=10 m=36
